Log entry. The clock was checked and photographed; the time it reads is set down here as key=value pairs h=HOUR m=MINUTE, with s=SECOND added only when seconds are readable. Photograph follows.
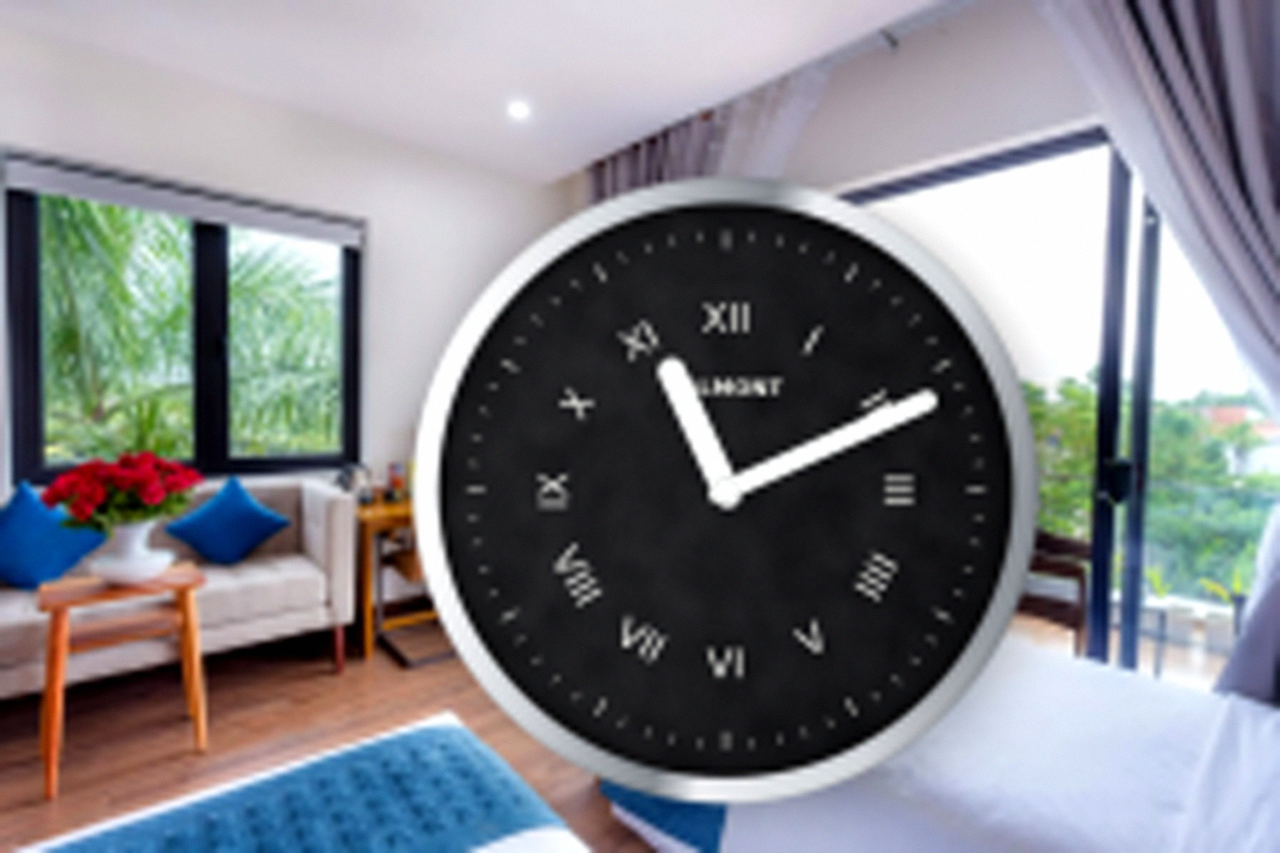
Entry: h=11 m=11
